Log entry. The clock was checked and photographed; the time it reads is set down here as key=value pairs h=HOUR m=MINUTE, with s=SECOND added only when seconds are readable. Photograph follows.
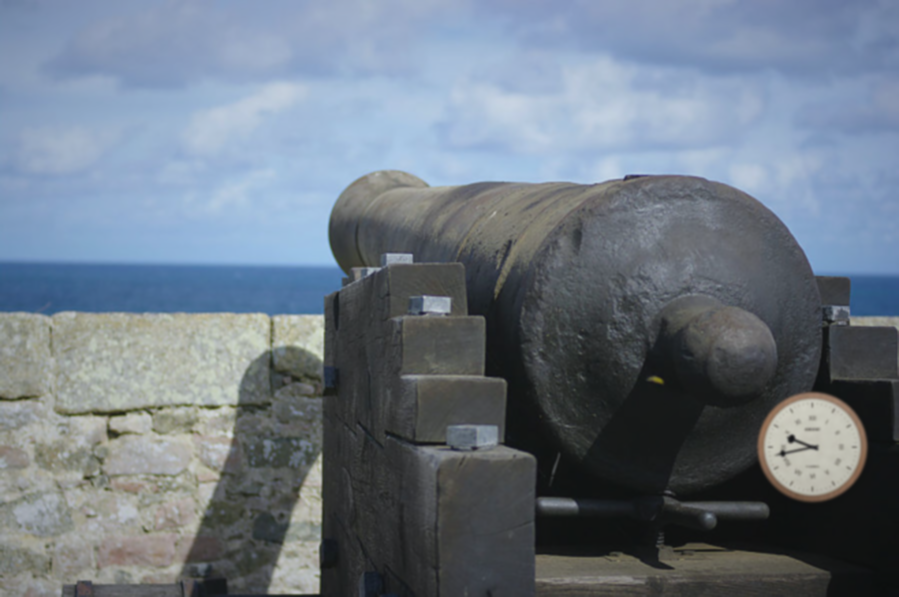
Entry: h=9 m=43
